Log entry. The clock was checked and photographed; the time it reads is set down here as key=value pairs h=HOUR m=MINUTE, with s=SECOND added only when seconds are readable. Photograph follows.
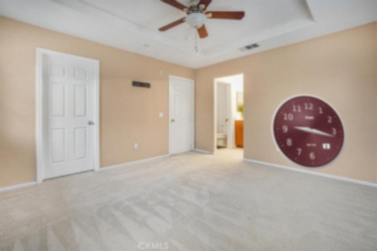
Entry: h=9 m=17
